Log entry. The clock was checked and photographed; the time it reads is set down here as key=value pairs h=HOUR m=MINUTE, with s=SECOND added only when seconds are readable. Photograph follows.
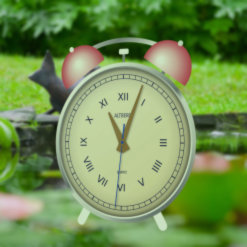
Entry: h=11 m=3 s=31
